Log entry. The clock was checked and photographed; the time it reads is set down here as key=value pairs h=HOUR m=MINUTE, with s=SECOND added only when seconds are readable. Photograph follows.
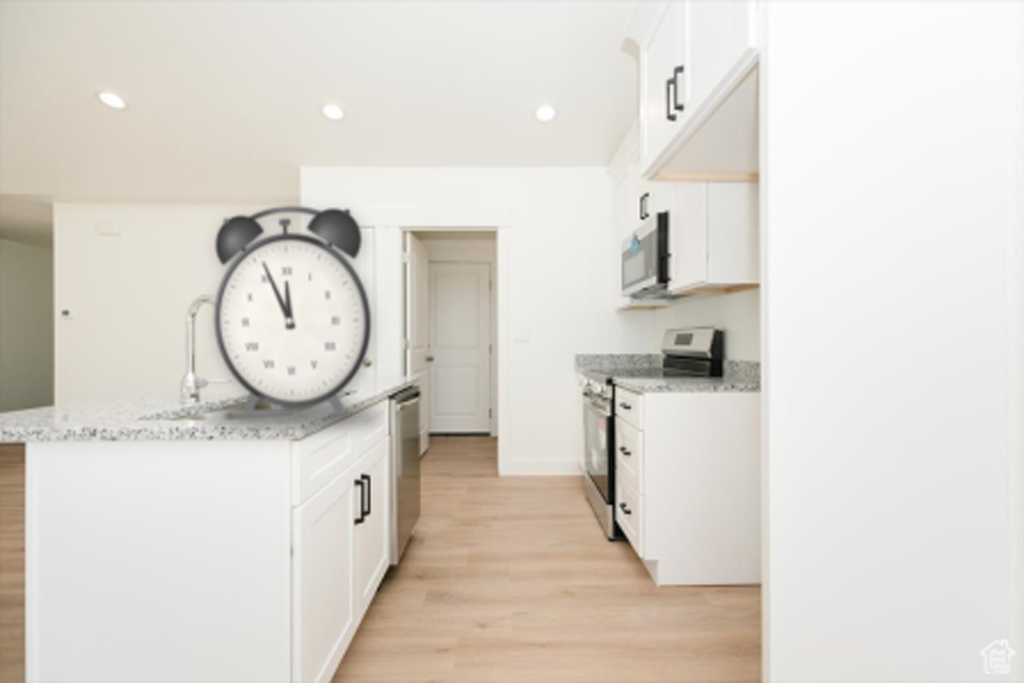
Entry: h=11 m=56
